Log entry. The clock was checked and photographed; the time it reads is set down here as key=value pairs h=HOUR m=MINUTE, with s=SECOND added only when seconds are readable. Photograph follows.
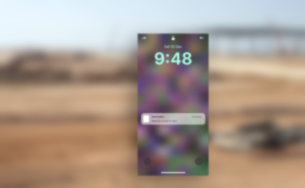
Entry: h=9 m=48
